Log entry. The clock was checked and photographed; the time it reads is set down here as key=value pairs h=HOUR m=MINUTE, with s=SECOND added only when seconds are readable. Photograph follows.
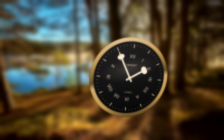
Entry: h=1 m=55
